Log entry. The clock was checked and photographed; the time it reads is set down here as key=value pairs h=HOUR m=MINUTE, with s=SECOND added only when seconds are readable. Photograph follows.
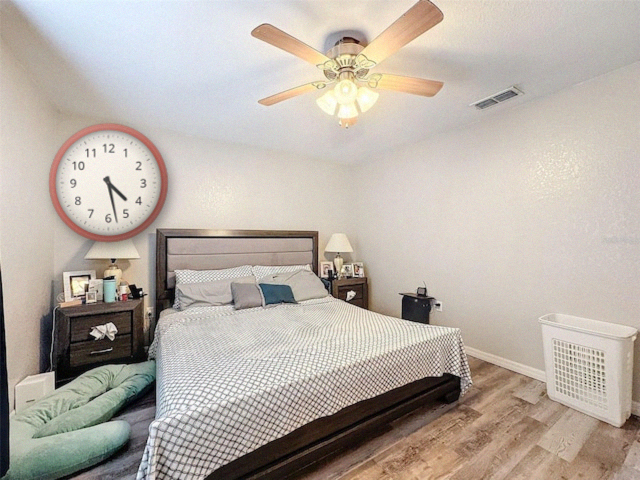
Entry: h=4 m=28
